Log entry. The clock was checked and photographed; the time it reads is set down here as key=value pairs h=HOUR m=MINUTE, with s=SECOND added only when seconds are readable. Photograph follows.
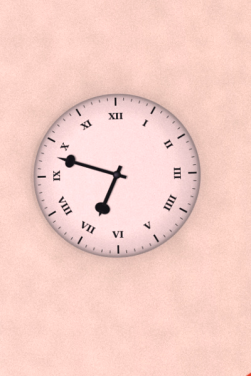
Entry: h=6 m=48
